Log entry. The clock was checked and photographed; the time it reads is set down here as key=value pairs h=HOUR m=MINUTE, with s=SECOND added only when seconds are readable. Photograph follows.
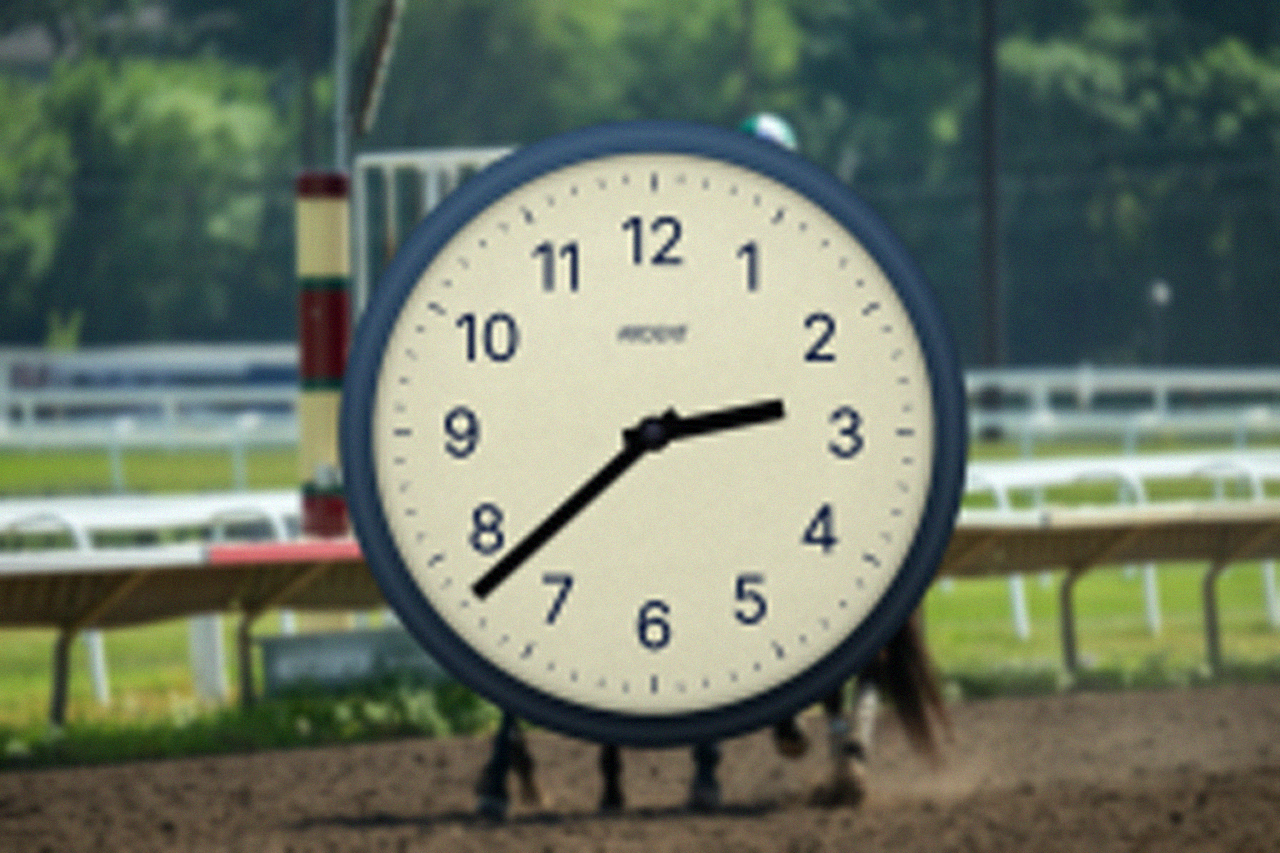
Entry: h=2 m=38
